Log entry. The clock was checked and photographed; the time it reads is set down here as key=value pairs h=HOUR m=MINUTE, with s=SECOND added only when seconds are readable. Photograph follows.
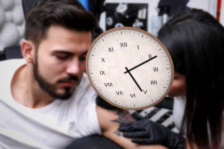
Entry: h=5 m=11
